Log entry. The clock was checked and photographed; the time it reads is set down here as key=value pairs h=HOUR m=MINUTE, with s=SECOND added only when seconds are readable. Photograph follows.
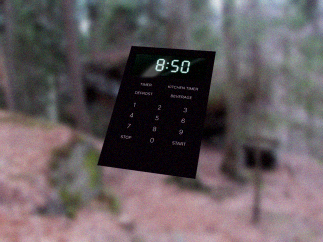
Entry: h=8 m=50
